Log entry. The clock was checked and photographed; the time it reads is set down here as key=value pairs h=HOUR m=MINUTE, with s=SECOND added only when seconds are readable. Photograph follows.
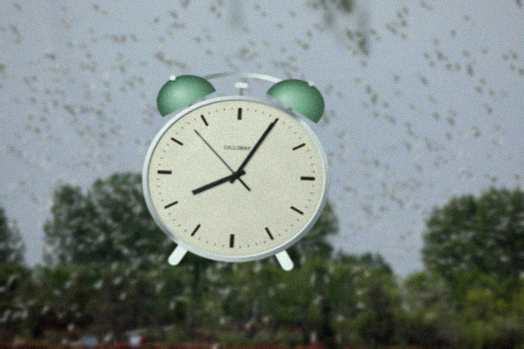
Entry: h=8 m=4 s=53
